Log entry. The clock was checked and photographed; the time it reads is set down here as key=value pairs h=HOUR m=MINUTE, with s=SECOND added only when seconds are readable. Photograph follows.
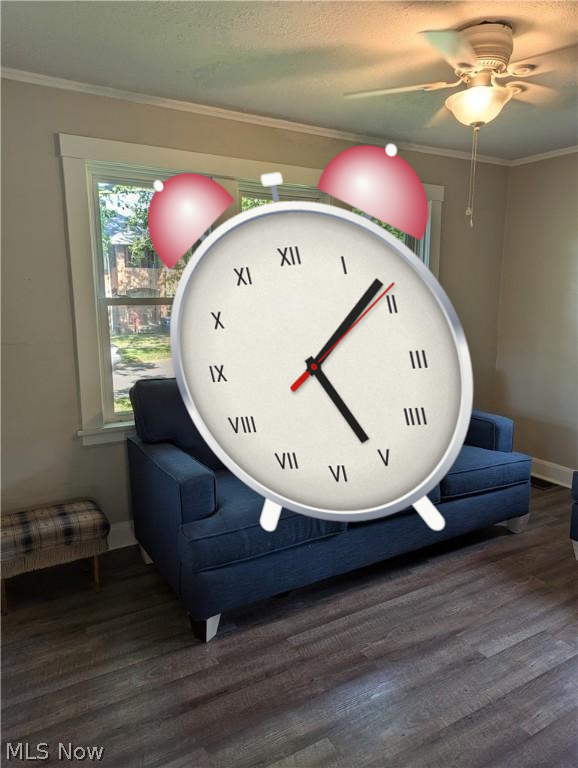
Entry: h=5 m=8 s=9
